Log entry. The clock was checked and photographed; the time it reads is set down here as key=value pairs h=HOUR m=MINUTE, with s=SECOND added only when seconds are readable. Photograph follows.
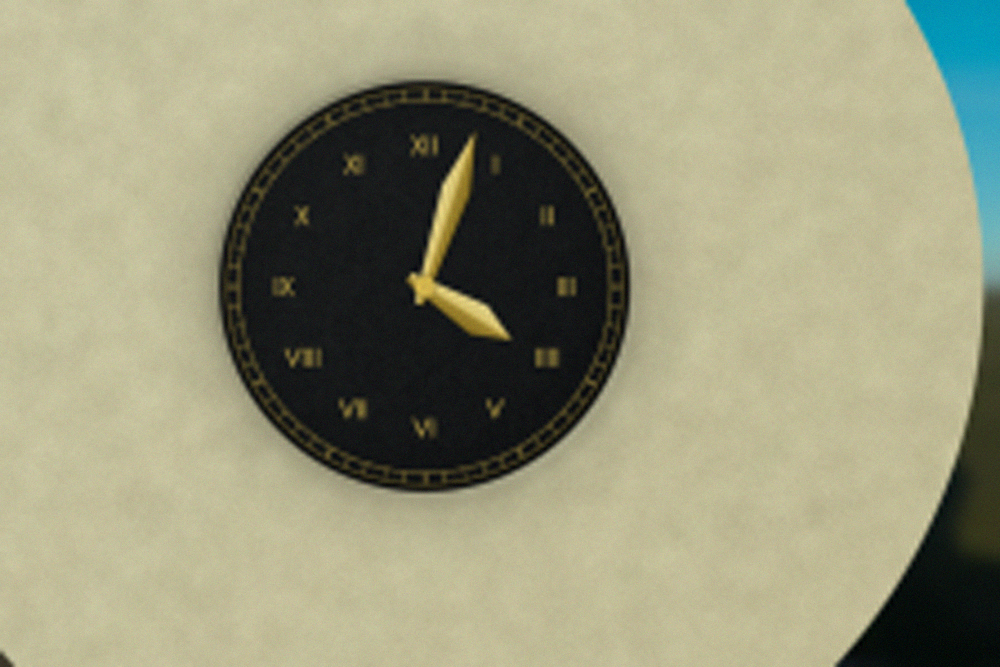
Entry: h=4 m=3
